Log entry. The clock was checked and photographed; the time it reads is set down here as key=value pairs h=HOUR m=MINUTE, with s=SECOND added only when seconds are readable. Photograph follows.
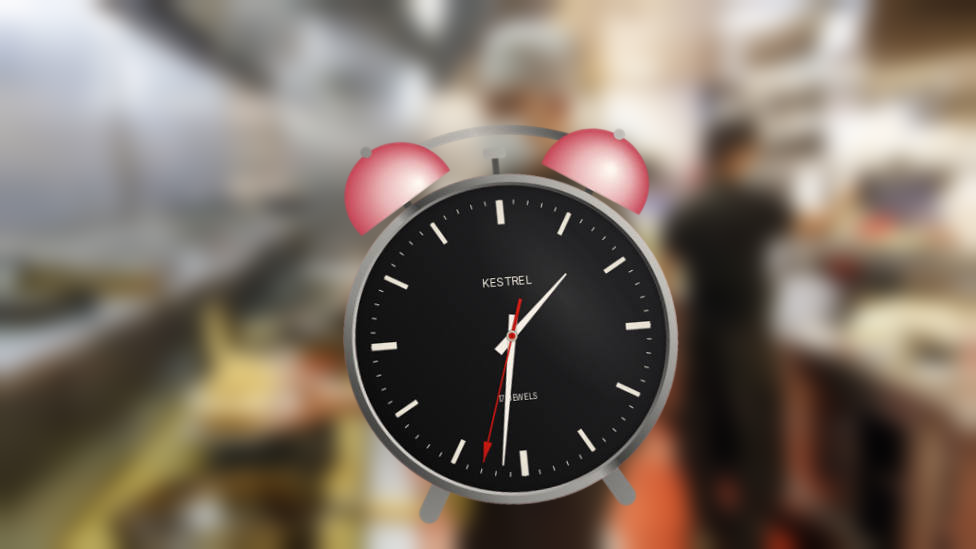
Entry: h=1 m=31 s=33
